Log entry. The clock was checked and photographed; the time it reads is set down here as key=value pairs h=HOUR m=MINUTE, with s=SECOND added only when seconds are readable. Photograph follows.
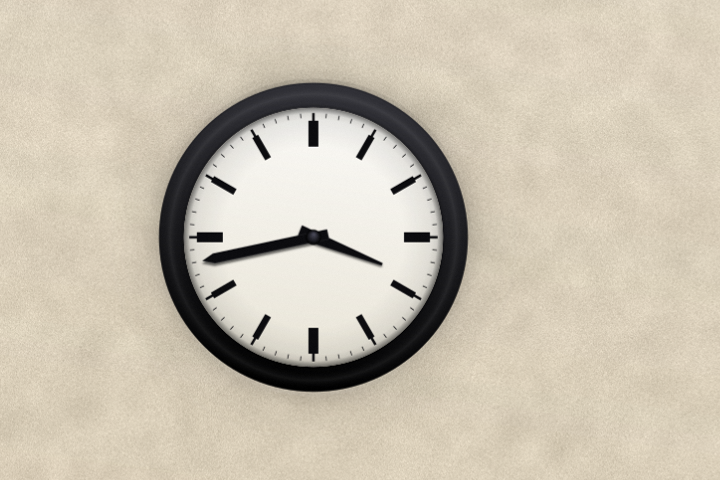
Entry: h=3 m=43
